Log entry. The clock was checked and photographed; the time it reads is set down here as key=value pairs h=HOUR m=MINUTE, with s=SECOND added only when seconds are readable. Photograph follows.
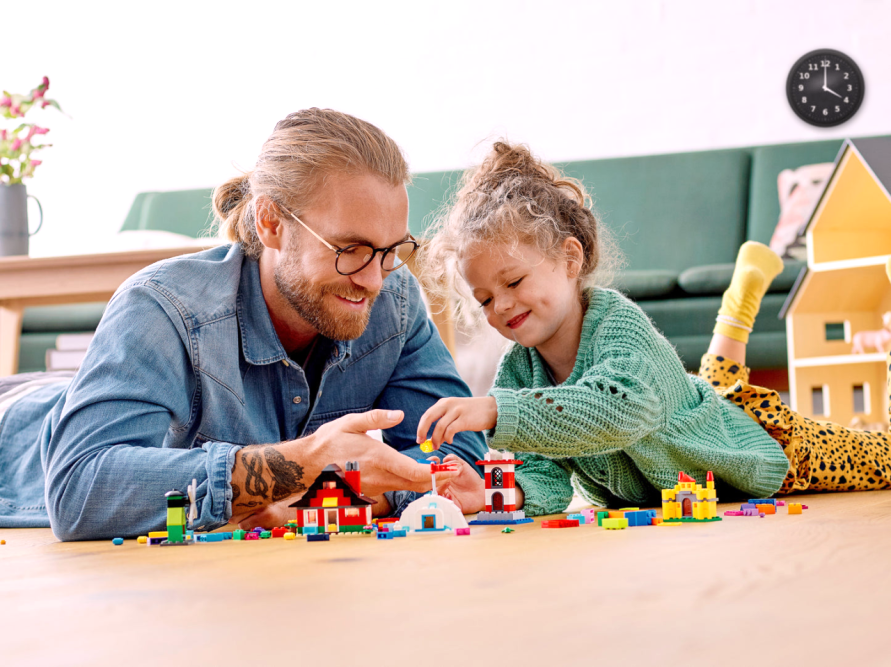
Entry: h=4 m=0
